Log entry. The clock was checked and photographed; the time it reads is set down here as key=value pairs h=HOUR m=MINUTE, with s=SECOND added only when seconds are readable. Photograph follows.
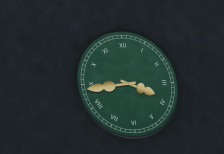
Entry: h=3 m=44
